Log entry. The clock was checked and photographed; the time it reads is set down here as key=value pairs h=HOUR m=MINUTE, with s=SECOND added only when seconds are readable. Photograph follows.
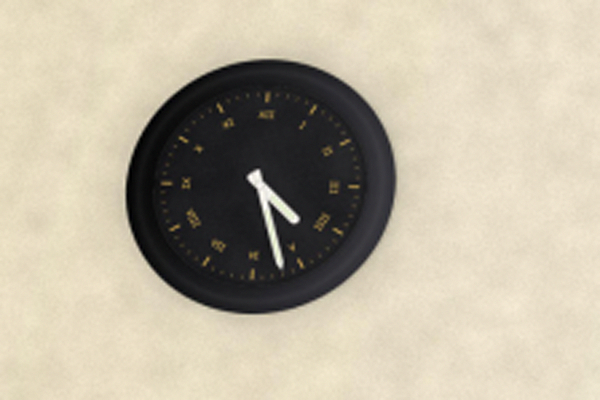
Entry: h=4 m=27
